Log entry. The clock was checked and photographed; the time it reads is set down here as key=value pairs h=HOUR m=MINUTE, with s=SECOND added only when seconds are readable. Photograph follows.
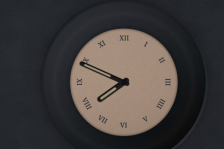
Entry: h=7 m=49
